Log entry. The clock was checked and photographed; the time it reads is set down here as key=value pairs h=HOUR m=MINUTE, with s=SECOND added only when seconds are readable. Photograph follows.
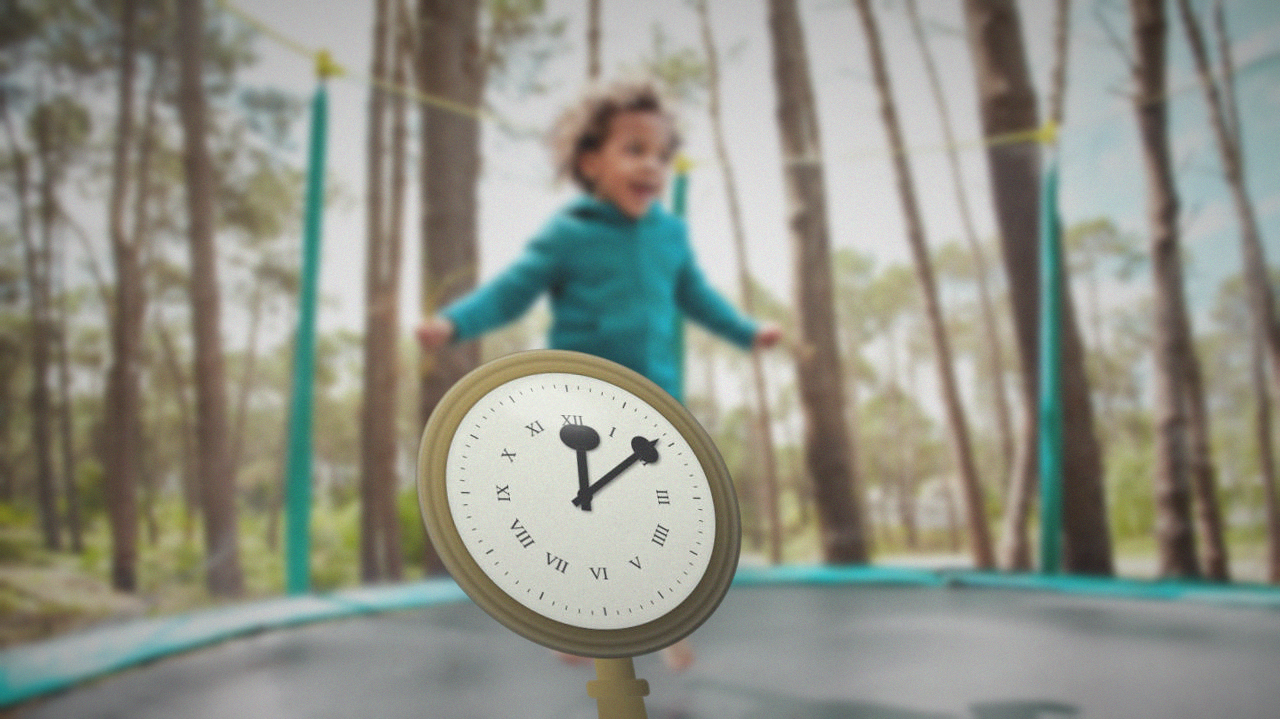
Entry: h=12 m=9
